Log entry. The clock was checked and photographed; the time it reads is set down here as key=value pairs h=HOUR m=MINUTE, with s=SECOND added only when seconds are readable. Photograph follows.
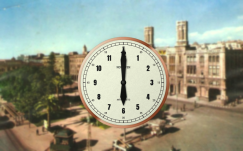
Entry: h=6 m=0
